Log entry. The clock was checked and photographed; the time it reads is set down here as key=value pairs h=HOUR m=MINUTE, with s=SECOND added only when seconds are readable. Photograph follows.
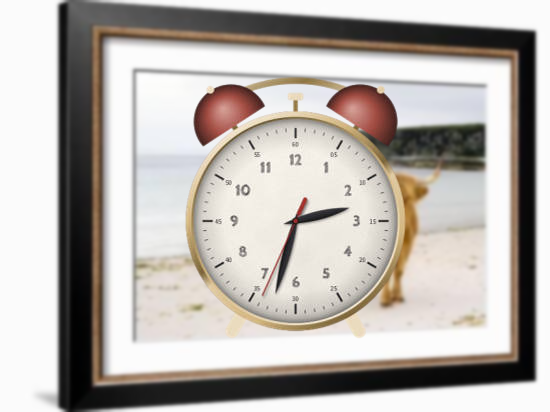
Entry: h=2 m=32 s=34
